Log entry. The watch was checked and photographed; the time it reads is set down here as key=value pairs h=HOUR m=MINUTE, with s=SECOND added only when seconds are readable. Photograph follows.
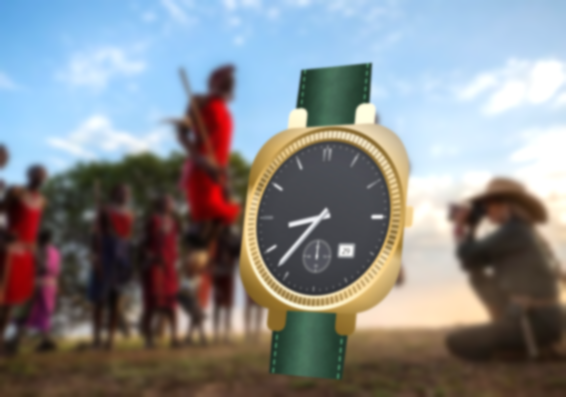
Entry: h=8 m=37
